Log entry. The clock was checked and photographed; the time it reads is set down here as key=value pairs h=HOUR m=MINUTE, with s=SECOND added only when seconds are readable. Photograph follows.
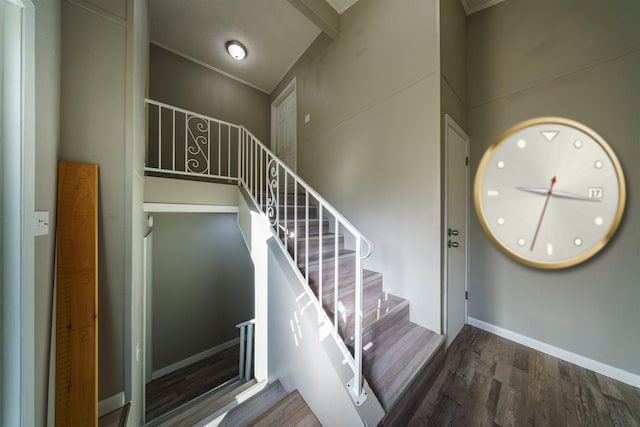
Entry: h=9 m=16 s=33
